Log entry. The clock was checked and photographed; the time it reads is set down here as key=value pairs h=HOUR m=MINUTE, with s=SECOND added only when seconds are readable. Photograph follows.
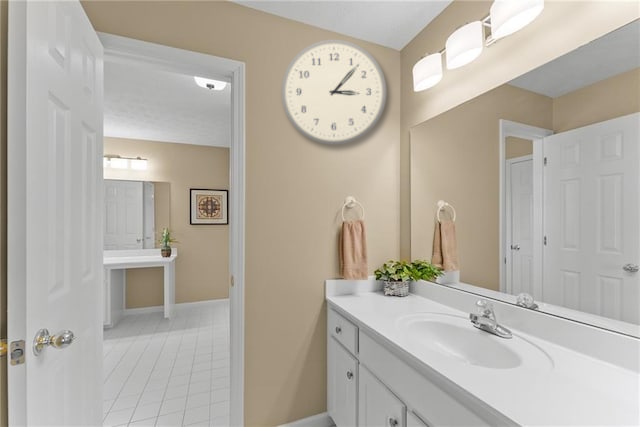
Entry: h=3 m=7
